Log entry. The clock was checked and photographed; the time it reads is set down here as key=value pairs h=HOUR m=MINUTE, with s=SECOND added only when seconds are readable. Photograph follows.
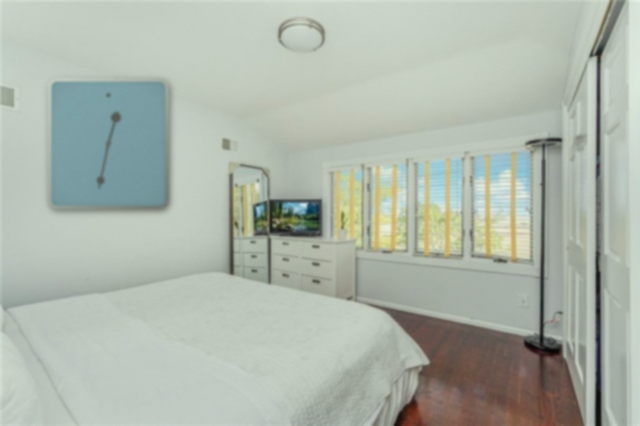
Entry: h=12 m=32
